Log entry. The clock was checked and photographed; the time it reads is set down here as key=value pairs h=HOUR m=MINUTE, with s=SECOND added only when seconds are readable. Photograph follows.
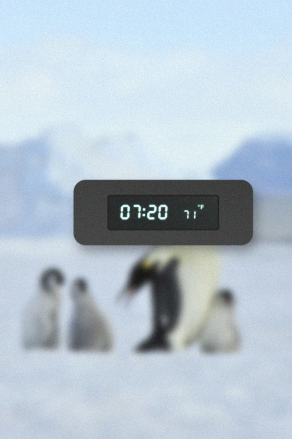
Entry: h=7 m=20
